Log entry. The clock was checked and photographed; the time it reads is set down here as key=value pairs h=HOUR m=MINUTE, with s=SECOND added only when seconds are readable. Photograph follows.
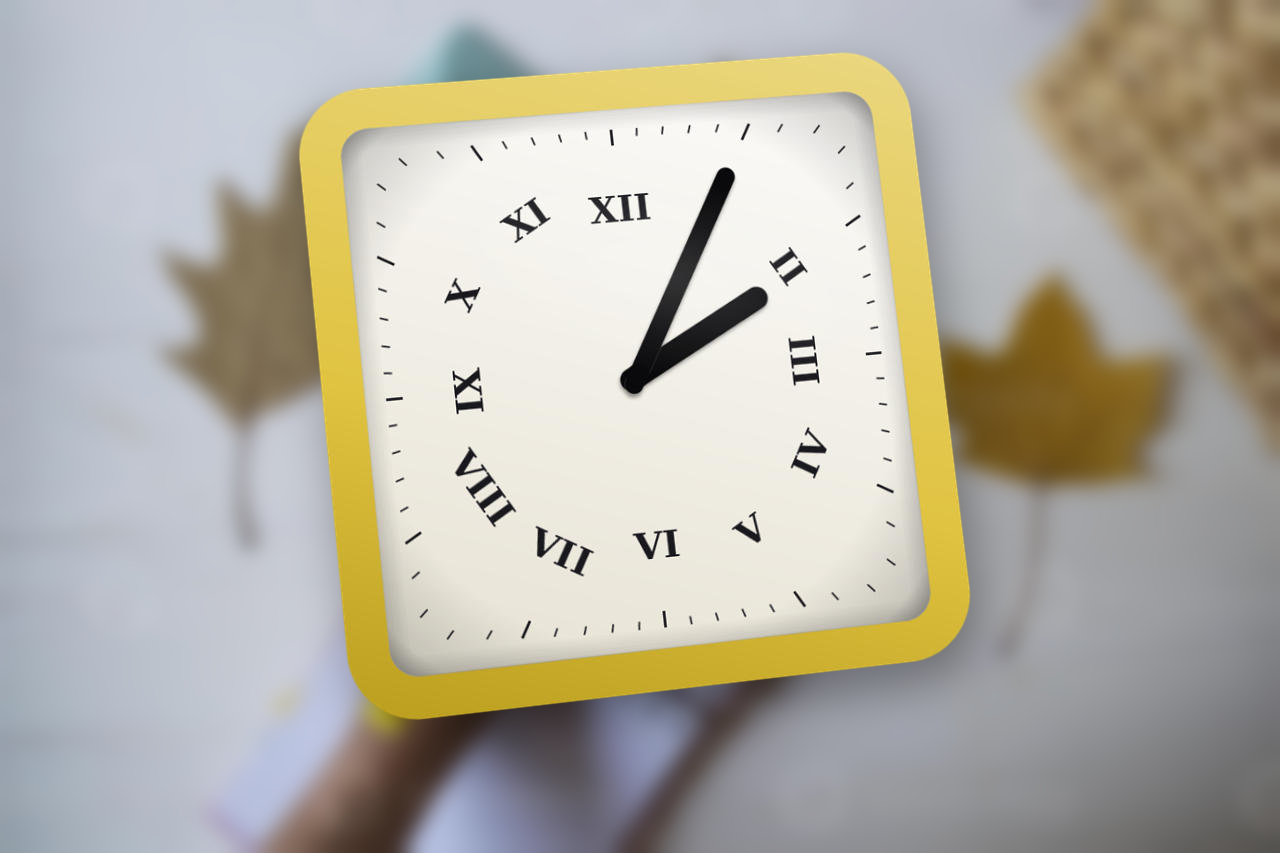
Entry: h=2 m=5
